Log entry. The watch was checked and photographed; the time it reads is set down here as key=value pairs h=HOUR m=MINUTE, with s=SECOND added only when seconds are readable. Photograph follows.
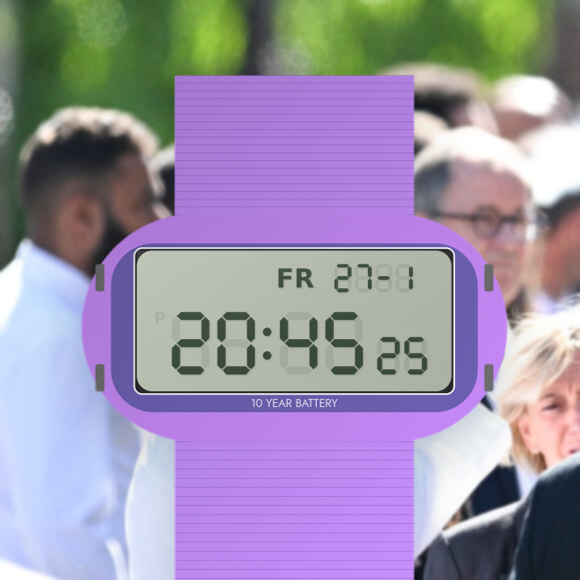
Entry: h=20 m=45 s=25
